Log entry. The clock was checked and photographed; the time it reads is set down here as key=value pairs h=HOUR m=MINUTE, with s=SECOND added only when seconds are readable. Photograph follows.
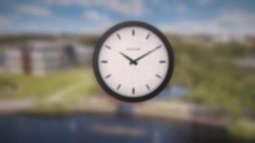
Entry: h=10 m=10
